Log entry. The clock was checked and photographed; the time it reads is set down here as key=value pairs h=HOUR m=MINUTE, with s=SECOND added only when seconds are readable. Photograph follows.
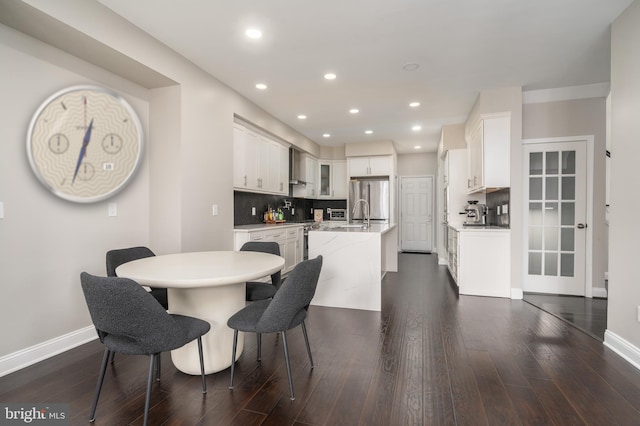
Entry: h=12 m=33
